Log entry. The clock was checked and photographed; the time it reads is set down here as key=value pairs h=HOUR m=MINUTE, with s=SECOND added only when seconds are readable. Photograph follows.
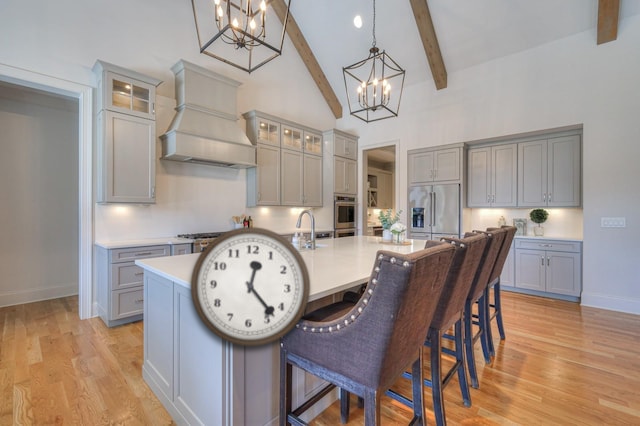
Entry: h=12 m=23
